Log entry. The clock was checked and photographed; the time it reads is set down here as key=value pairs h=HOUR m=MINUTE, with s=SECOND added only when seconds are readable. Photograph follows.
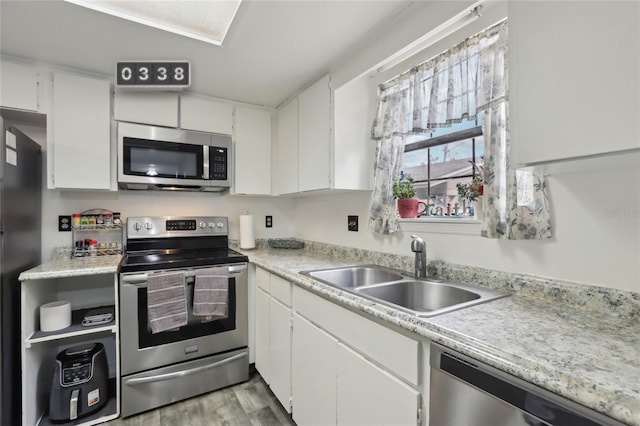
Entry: h=3 m=38
